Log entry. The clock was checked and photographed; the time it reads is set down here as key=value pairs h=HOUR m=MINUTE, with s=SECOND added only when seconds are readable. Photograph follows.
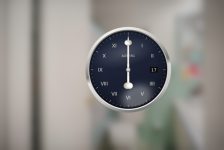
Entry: h=6 m=0
